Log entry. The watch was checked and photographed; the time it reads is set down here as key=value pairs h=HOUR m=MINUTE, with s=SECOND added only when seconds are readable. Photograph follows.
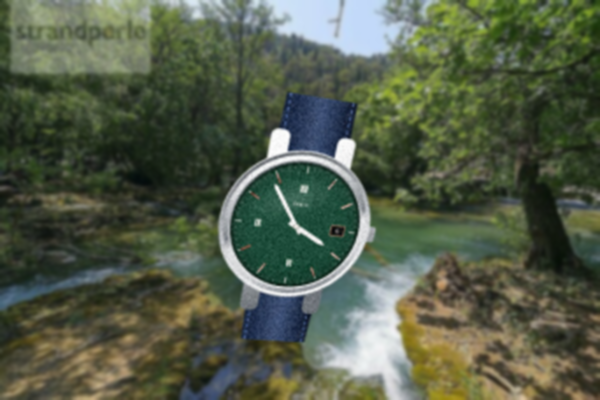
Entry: h=3 m=54
